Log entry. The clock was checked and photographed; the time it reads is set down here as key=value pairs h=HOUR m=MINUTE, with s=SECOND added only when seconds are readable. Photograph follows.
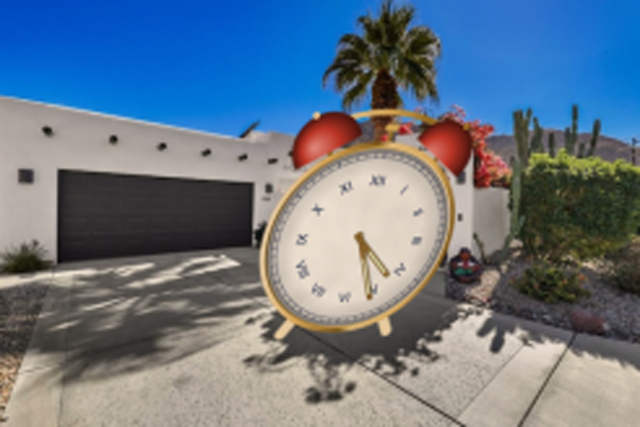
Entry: h=4 m=26
